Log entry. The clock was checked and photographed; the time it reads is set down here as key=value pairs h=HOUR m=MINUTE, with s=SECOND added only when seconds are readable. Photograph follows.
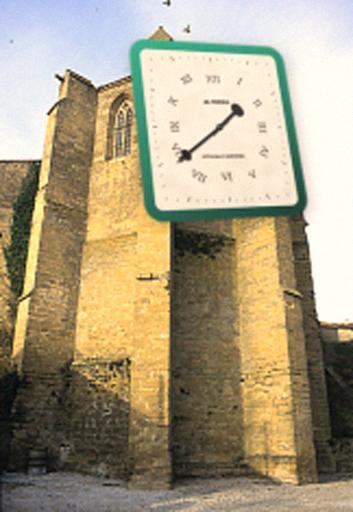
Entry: h=1 m=39
